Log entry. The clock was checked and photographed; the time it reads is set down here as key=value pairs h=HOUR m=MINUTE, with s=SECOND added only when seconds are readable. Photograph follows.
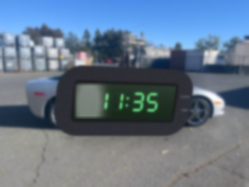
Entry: h=11 m=35
